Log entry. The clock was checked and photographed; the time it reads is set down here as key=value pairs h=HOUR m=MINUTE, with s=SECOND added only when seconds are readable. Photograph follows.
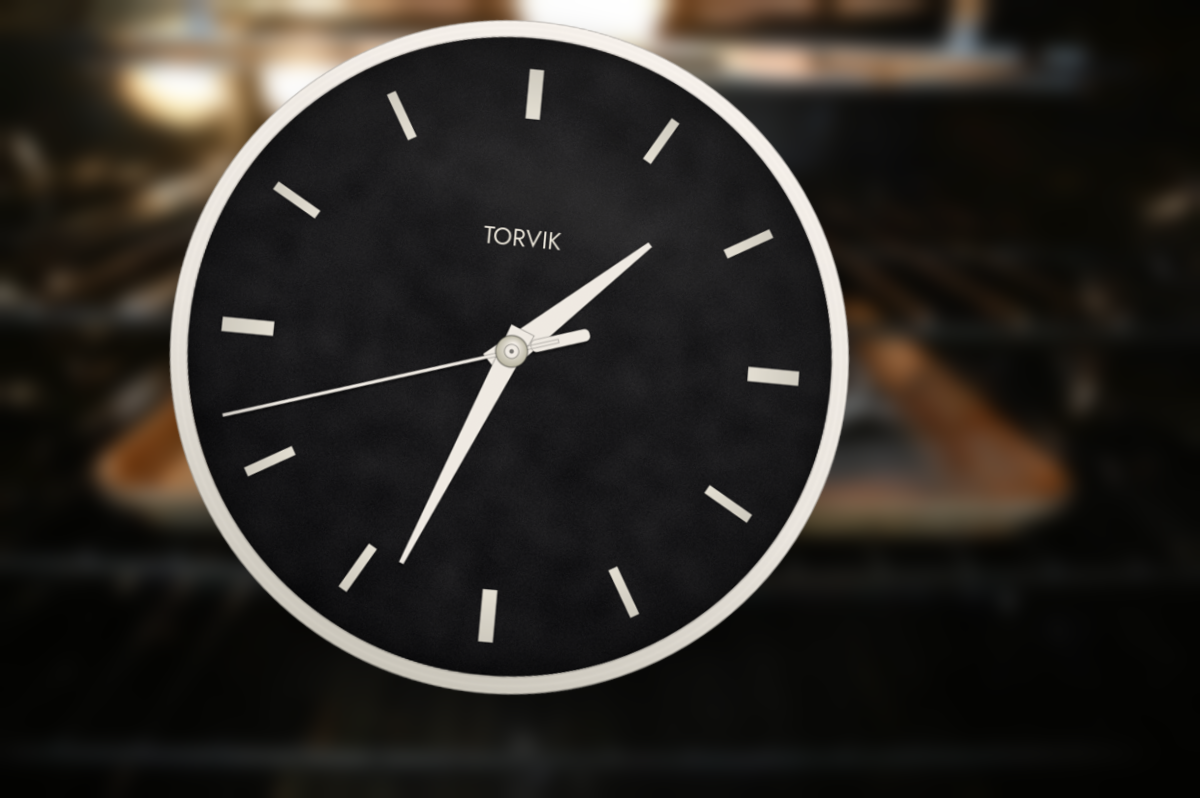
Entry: h=1 m=33 s=42
